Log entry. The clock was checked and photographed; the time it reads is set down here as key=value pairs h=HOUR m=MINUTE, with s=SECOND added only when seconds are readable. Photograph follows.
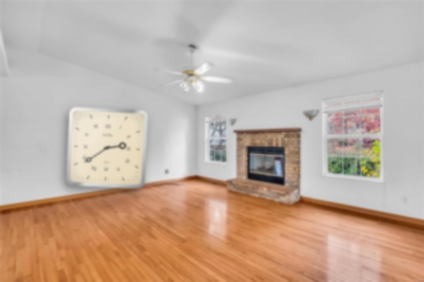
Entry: h=2 m=39
